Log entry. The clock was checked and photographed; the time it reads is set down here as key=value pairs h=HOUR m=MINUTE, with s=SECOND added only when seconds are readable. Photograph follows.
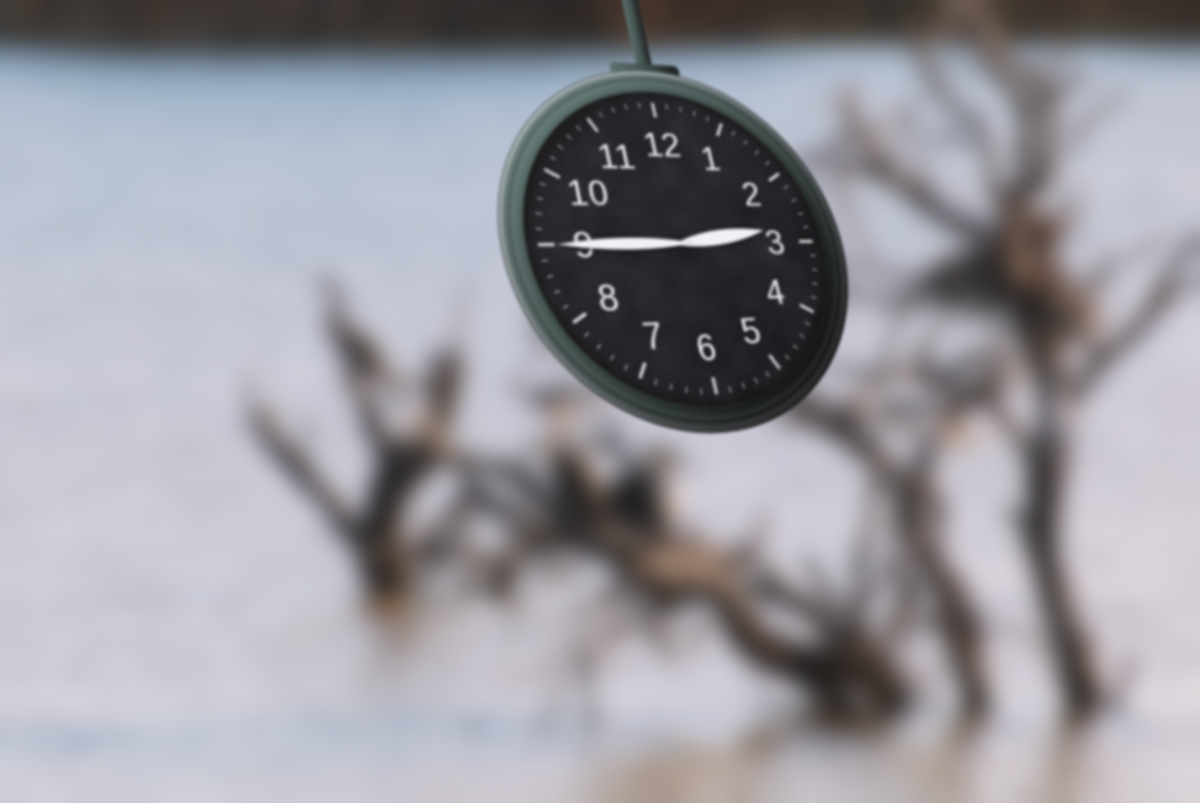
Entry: h=2 m=45
